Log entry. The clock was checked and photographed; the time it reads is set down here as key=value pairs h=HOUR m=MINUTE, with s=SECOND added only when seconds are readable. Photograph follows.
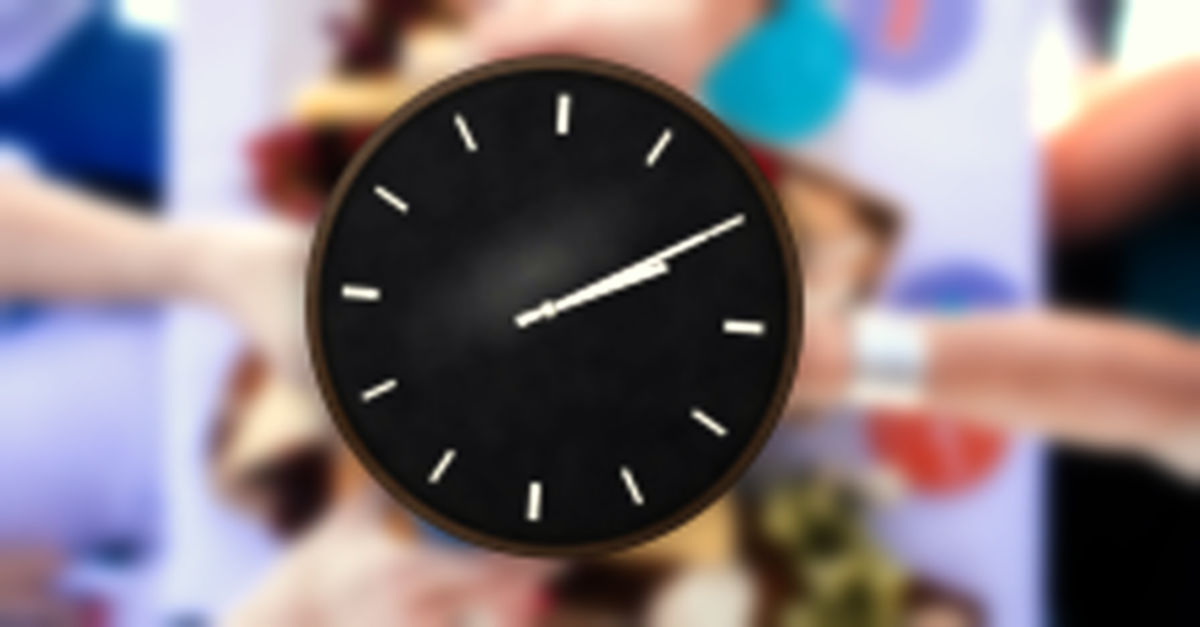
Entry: h=2 m=10
